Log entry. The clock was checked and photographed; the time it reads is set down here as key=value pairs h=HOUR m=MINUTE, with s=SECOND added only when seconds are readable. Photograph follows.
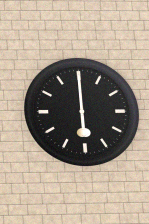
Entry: h=6 m=0
